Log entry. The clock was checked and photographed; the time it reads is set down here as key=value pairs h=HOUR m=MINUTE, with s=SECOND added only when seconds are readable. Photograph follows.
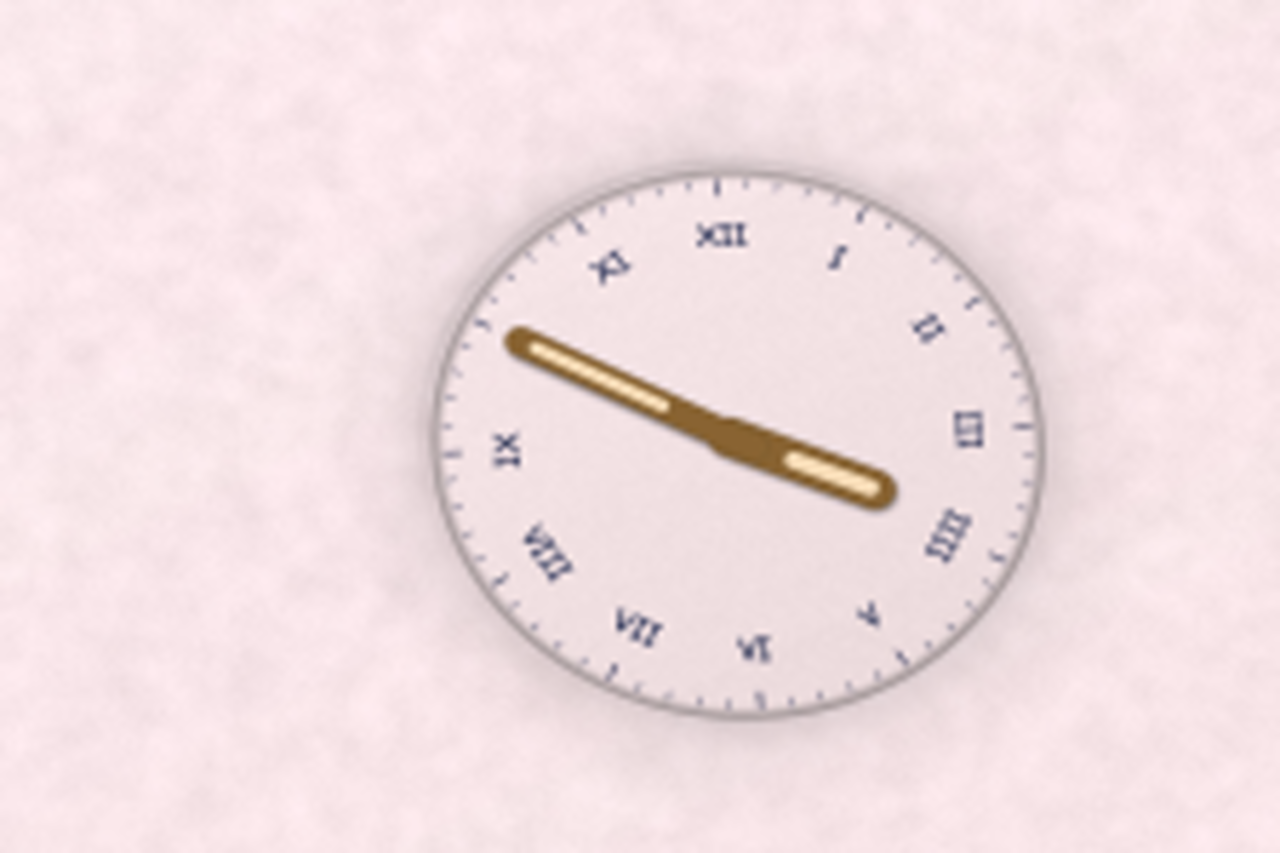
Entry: h=3 m=50
